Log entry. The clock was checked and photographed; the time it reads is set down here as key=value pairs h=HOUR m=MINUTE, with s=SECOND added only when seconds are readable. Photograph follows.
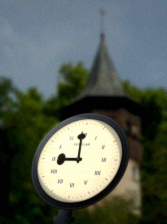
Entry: h=8 m=59
